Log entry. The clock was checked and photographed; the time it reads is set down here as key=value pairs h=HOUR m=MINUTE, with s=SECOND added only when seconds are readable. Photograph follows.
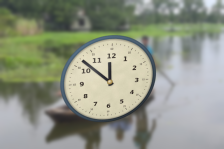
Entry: h=11 m=52
